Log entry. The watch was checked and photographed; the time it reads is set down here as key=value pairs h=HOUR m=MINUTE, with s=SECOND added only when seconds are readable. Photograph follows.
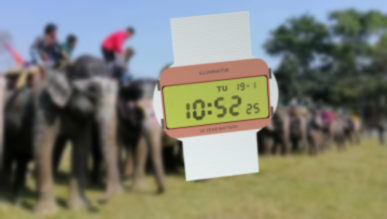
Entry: h=10 m=52 s=25
